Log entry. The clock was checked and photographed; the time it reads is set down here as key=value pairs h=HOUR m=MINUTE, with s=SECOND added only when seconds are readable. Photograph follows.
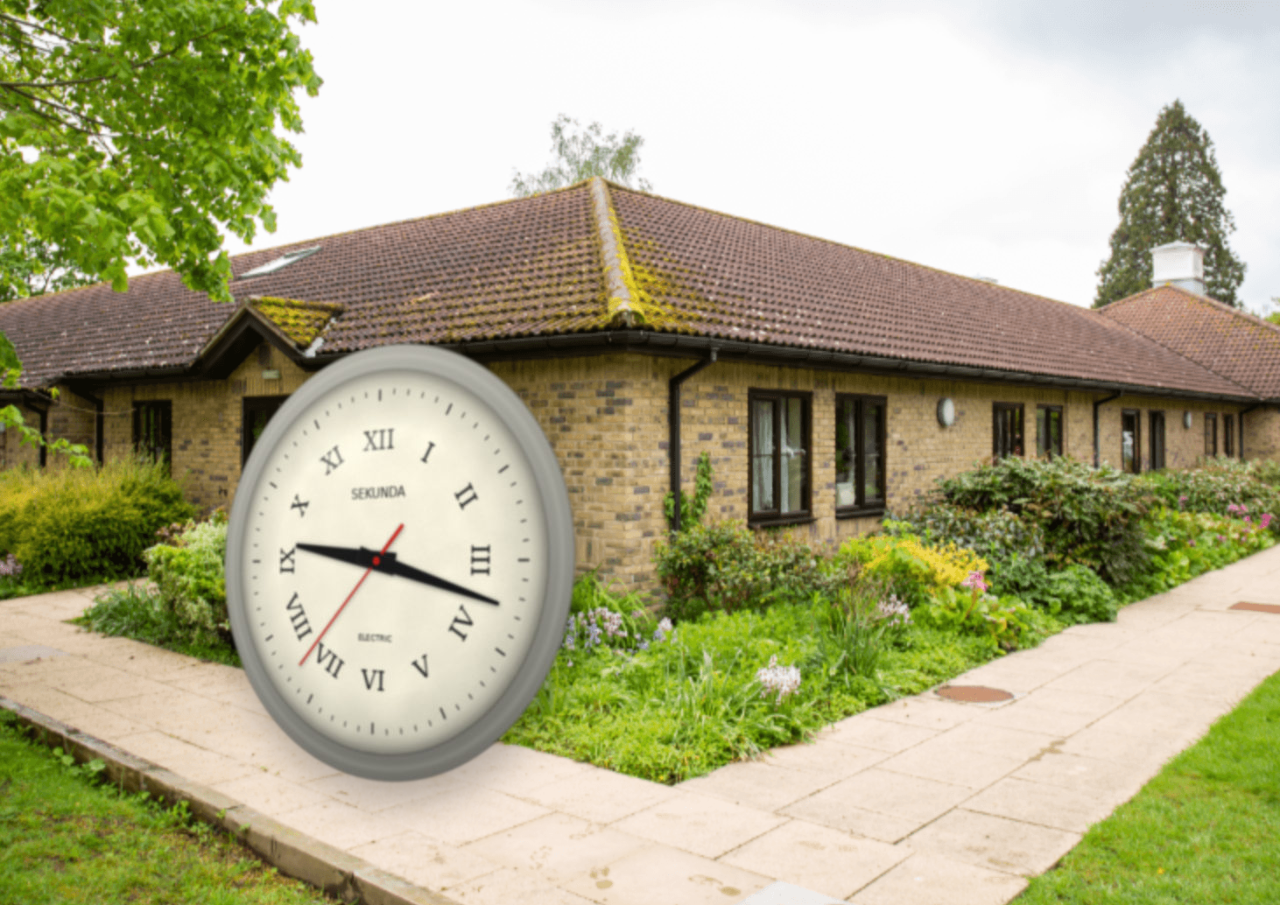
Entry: h=9 m=17 s=37
